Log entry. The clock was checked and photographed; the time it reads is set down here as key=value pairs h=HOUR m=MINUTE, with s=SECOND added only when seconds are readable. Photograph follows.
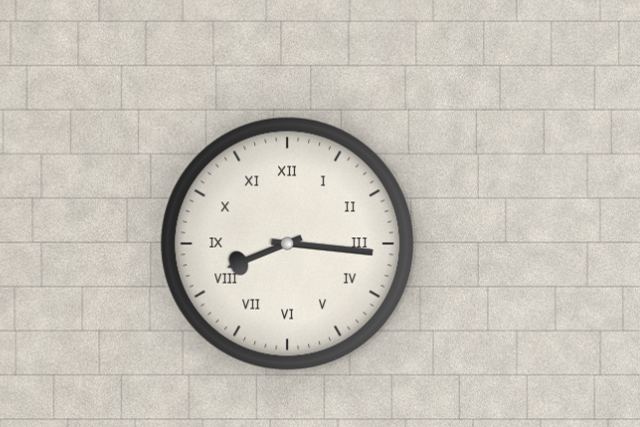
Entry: h=8 m=16
